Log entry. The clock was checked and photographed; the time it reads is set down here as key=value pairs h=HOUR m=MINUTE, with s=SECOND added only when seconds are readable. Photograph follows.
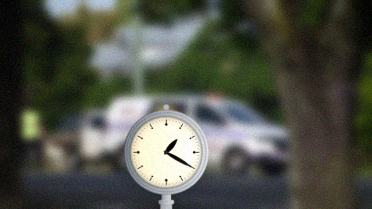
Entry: h=1 m=20
